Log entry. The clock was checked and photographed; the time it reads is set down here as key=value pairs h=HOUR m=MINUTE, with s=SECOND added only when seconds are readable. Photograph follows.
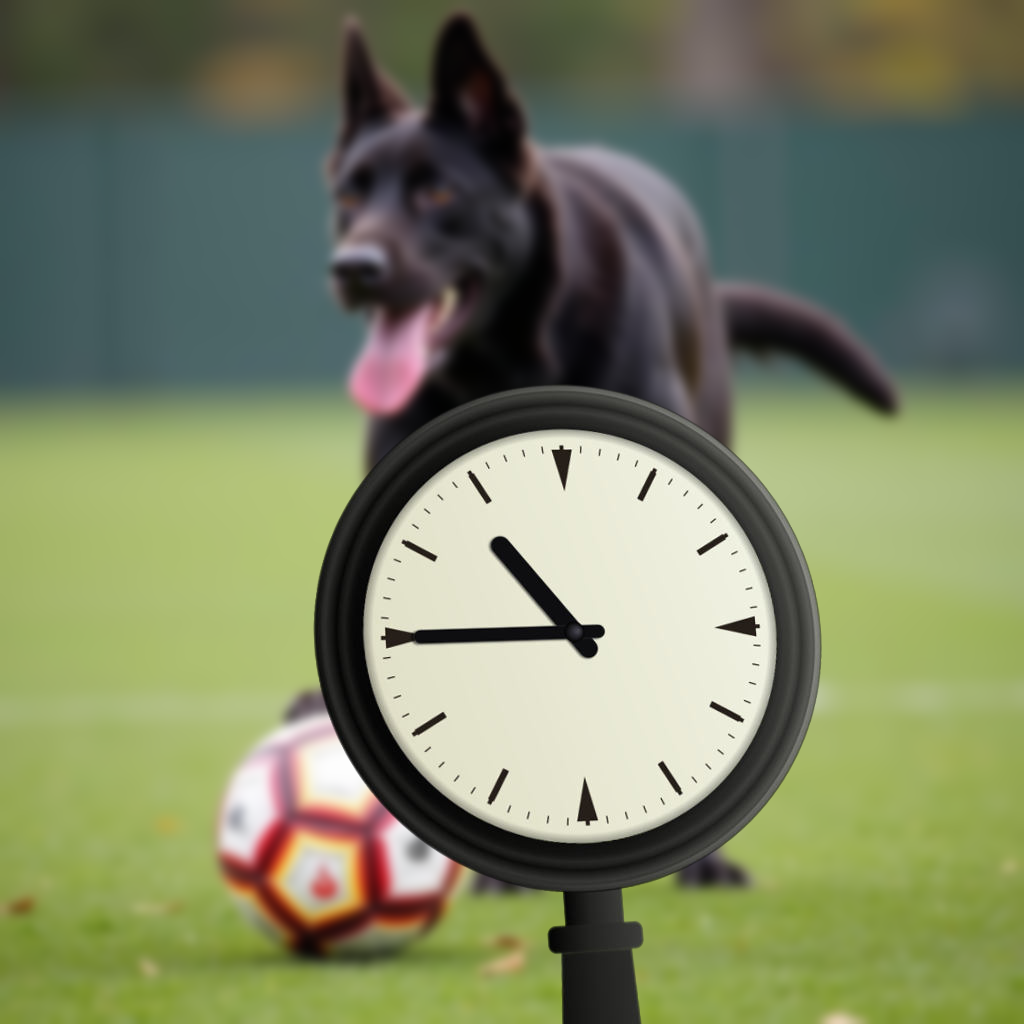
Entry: h=10 m=45
